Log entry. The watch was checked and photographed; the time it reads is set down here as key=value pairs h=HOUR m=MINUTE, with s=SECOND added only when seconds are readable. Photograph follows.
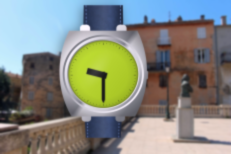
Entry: h=9 m=30
